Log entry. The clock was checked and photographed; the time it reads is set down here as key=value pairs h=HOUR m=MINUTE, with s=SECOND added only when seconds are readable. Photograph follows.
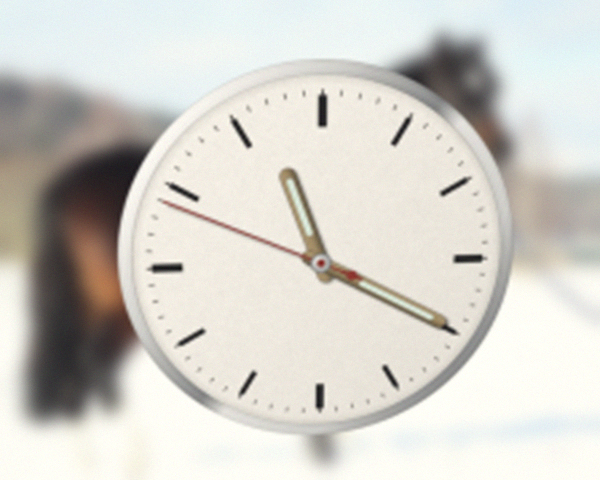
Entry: h=11 m=19 s=49
